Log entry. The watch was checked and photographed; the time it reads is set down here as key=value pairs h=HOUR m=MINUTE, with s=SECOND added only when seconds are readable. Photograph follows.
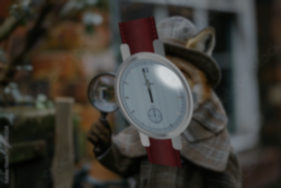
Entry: h=11 m=59
